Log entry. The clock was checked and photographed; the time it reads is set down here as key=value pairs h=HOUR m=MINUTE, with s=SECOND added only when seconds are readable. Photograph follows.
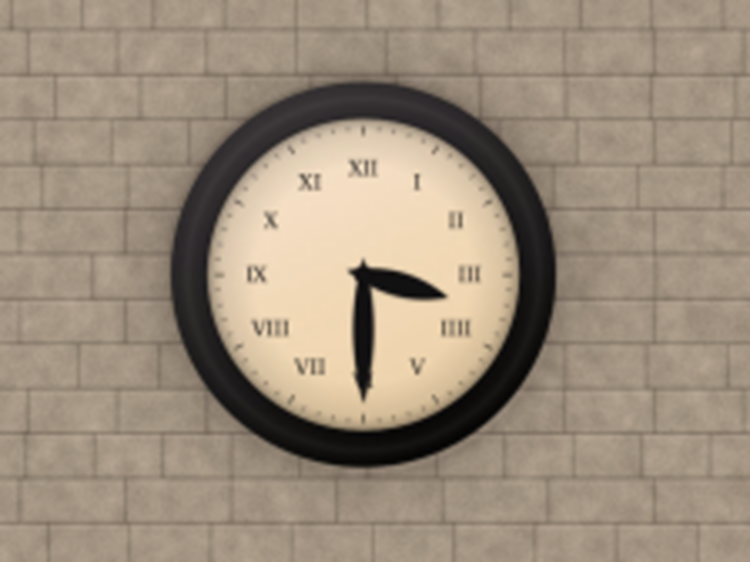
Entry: h=3 m=30
